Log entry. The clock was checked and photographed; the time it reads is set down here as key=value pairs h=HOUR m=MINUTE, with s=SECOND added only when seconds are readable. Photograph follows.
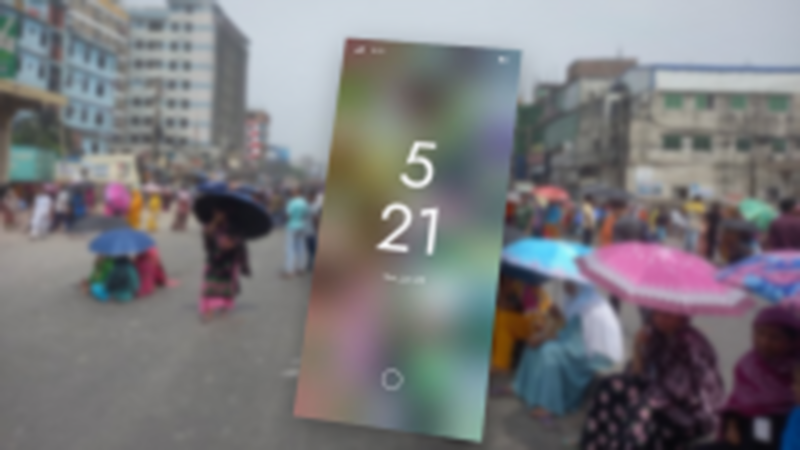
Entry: h=5 m=21
